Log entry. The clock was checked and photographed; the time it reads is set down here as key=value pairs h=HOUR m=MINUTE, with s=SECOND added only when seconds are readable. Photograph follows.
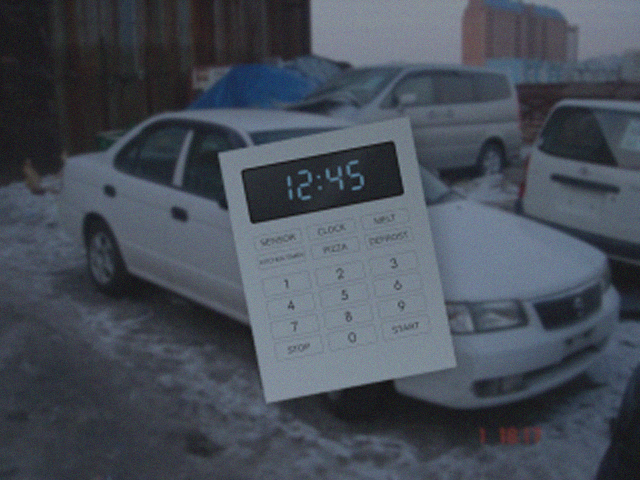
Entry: h=12 m=45
